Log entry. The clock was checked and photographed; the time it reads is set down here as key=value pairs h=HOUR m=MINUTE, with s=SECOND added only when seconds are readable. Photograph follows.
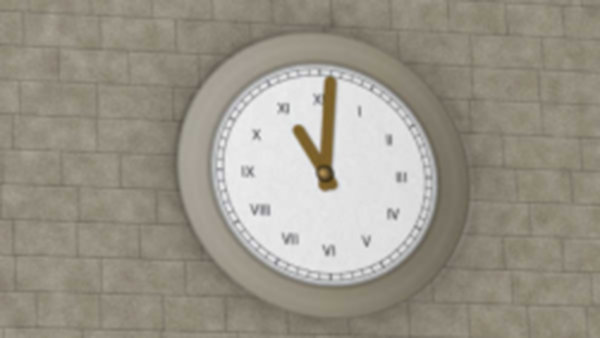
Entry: h=11 m=1
